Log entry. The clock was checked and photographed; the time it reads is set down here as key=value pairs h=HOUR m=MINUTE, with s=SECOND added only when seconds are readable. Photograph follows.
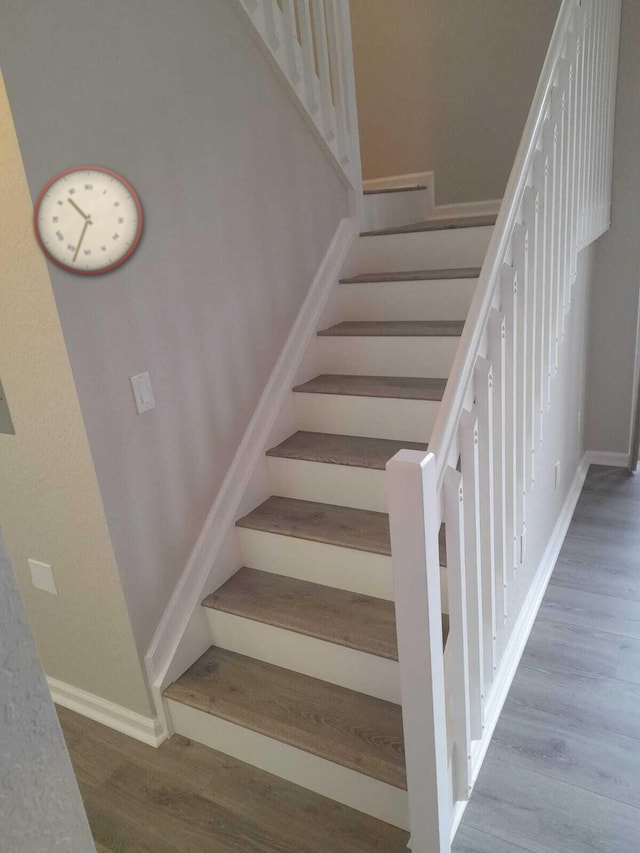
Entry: h=10 m=33
